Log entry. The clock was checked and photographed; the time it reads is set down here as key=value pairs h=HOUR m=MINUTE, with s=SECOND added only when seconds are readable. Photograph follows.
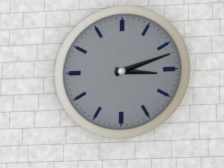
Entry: h=3 m=12
